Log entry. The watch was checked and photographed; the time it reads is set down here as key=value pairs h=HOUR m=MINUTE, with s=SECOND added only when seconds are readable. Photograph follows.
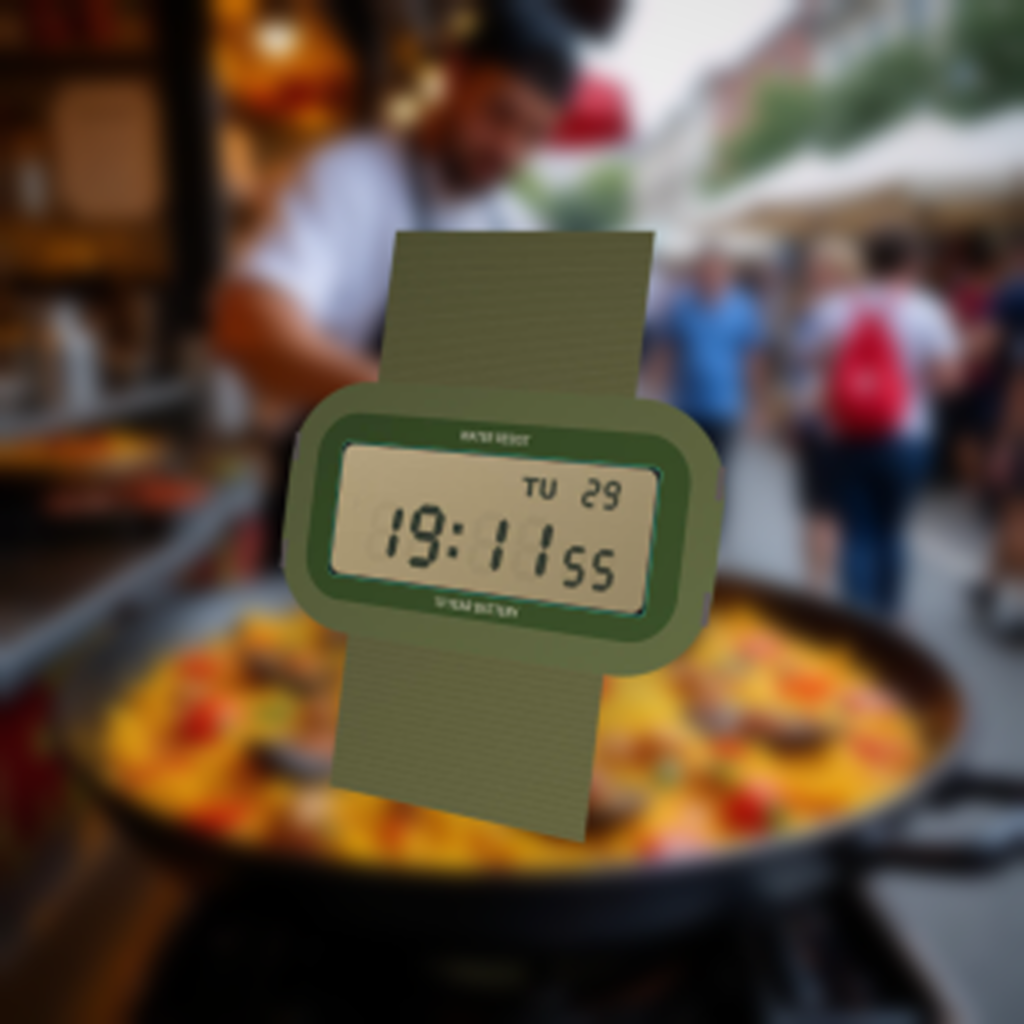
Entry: h=19 m=11 s=55
